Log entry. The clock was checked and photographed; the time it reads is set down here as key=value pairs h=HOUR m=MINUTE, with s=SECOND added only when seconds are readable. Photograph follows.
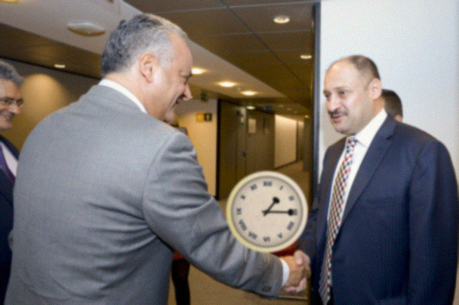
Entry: h=1 m=15
